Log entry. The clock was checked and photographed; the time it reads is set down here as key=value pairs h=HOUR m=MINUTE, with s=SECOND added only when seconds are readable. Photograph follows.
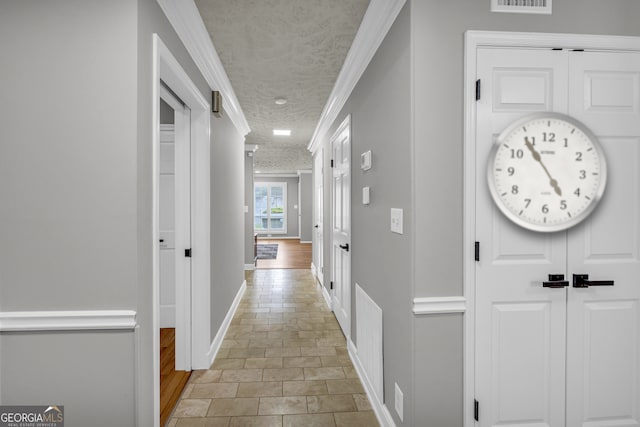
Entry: h=4 m=54
